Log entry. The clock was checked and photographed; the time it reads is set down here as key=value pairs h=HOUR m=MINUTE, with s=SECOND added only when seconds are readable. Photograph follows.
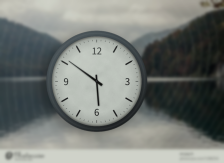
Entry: h=5 m=51
